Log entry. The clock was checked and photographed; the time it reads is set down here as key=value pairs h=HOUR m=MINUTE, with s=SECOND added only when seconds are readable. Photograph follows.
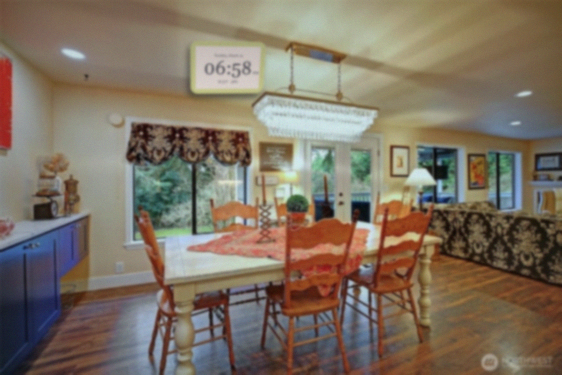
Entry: h=6 m=58
